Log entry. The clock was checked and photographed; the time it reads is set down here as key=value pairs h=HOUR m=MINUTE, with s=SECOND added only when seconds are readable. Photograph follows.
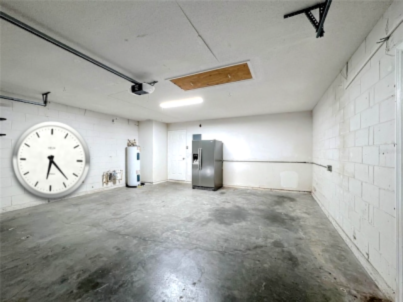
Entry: h=6 m=23
